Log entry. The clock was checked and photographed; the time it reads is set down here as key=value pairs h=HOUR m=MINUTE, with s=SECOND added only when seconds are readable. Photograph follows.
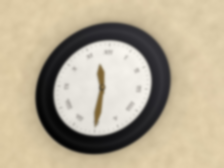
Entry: h=11 m=30
